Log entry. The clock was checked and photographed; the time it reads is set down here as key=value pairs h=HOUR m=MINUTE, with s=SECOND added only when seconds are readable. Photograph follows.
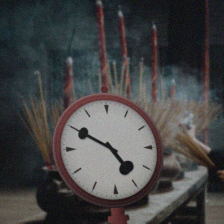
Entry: h=4 m=50
